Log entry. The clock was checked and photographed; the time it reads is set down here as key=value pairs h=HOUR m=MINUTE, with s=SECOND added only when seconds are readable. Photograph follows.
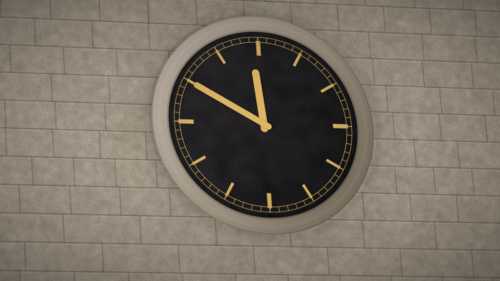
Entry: h=11 m=50
